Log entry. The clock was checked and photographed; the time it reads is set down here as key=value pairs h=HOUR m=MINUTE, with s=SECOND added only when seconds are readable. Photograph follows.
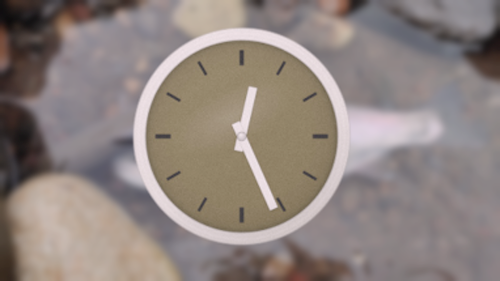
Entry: h=12 m=26
